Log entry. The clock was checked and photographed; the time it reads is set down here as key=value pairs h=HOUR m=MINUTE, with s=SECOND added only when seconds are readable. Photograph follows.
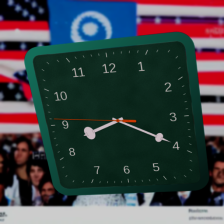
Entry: h=8 m=19 s=46
